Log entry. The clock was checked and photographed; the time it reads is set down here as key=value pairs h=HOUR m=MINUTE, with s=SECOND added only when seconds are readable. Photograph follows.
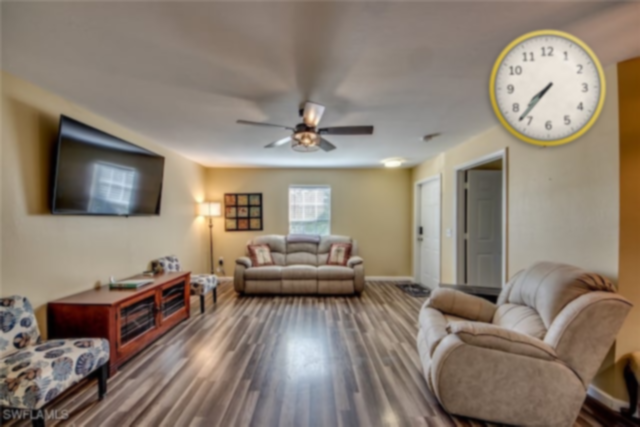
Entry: h=7 m=37
